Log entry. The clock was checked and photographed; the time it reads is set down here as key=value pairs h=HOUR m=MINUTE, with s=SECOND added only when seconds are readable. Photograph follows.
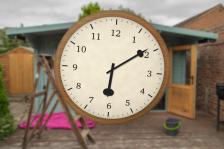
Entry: h=6 m=9
